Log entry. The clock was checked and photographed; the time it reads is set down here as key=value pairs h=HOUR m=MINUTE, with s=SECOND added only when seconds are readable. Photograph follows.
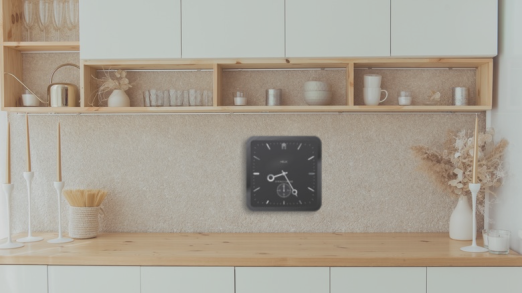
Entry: h=8 m=25
